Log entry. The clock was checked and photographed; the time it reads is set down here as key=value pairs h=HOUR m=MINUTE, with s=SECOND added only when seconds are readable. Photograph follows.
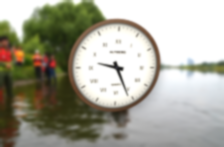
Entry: h=9 m=26
